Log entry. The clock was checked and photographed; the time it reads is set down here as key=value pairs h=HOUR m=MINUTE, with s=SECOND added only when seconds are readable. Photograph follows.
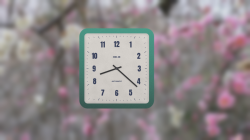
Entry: h=8 m=22
